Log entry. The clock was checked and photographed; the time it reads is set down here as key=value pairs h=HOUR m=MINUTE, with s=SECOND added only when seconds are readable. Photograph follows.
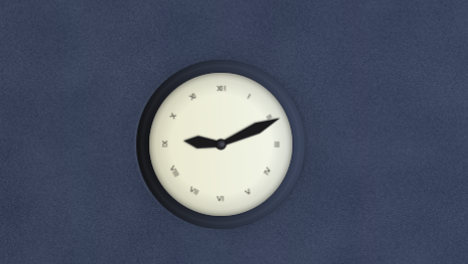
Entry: h=9 m=11
